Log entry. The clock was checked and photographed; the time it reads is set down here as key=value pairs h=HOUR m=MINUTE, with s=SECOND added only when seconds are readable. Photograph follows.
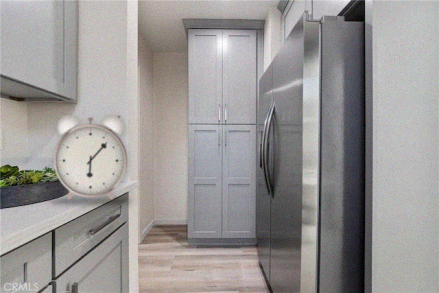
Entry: h=6 m=7
